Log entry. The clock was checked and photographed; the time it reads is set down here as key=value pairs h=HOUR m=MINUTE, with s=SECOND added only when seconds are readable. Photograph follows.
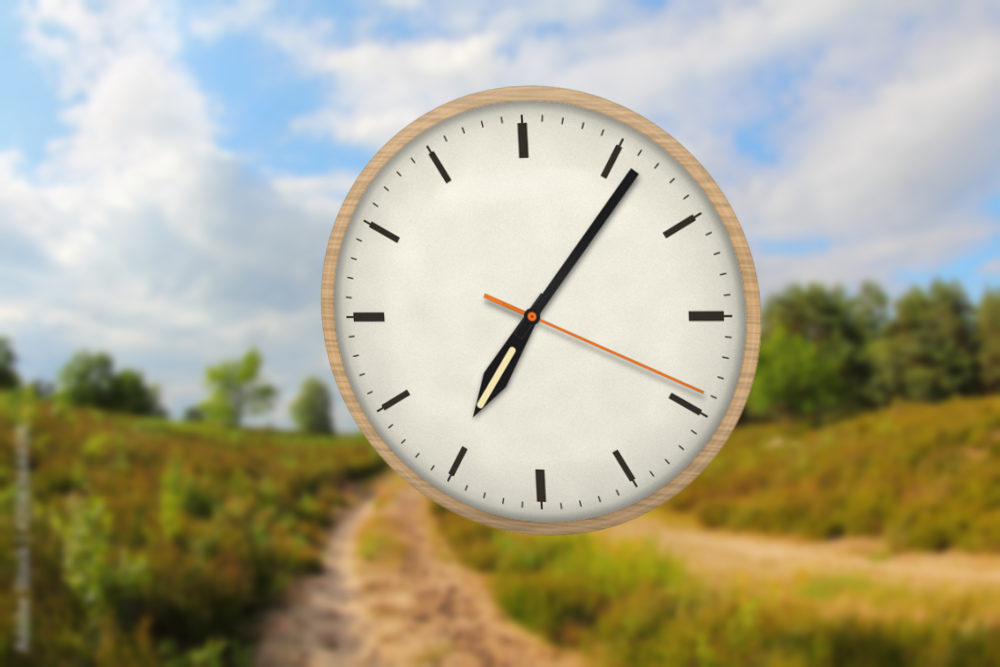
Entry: h=7 m=6 s=19
